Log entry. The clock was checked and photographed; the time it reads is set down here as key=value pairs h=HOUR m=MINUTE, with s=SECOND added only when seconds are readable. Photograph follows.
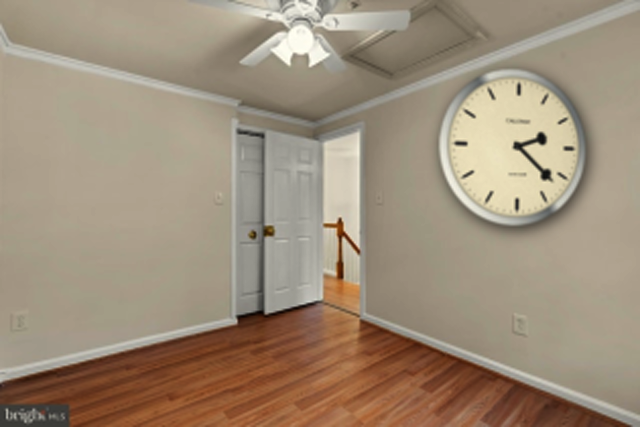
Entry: h=2 m=22
